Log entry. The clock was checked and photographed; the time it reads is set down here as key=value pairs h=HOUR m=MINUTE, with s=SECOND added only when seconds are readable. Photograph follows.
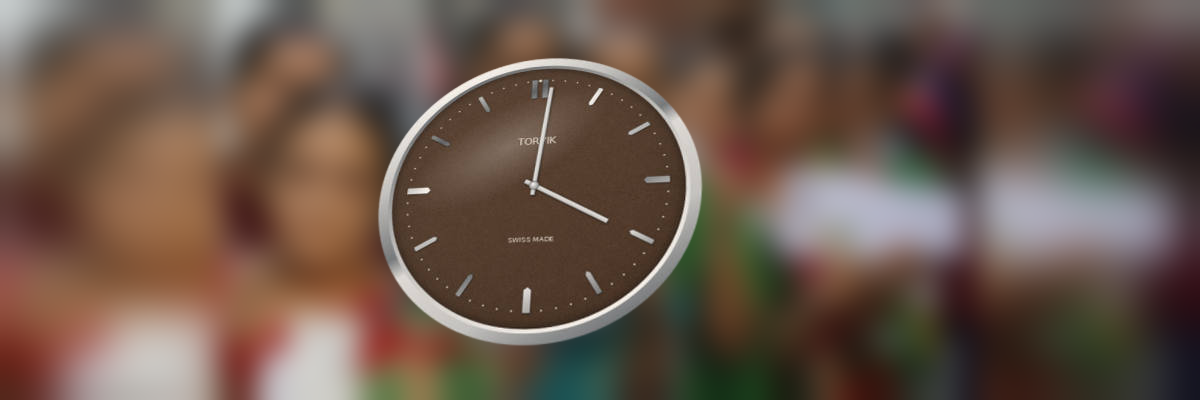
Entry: h=4 m=1
